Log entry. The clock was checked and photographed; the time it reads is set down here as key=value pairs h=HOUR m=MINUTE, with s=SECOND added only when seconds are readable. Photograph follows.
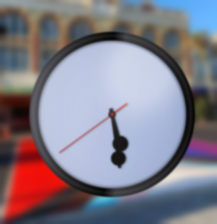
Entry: h=5 m=28 s=39
